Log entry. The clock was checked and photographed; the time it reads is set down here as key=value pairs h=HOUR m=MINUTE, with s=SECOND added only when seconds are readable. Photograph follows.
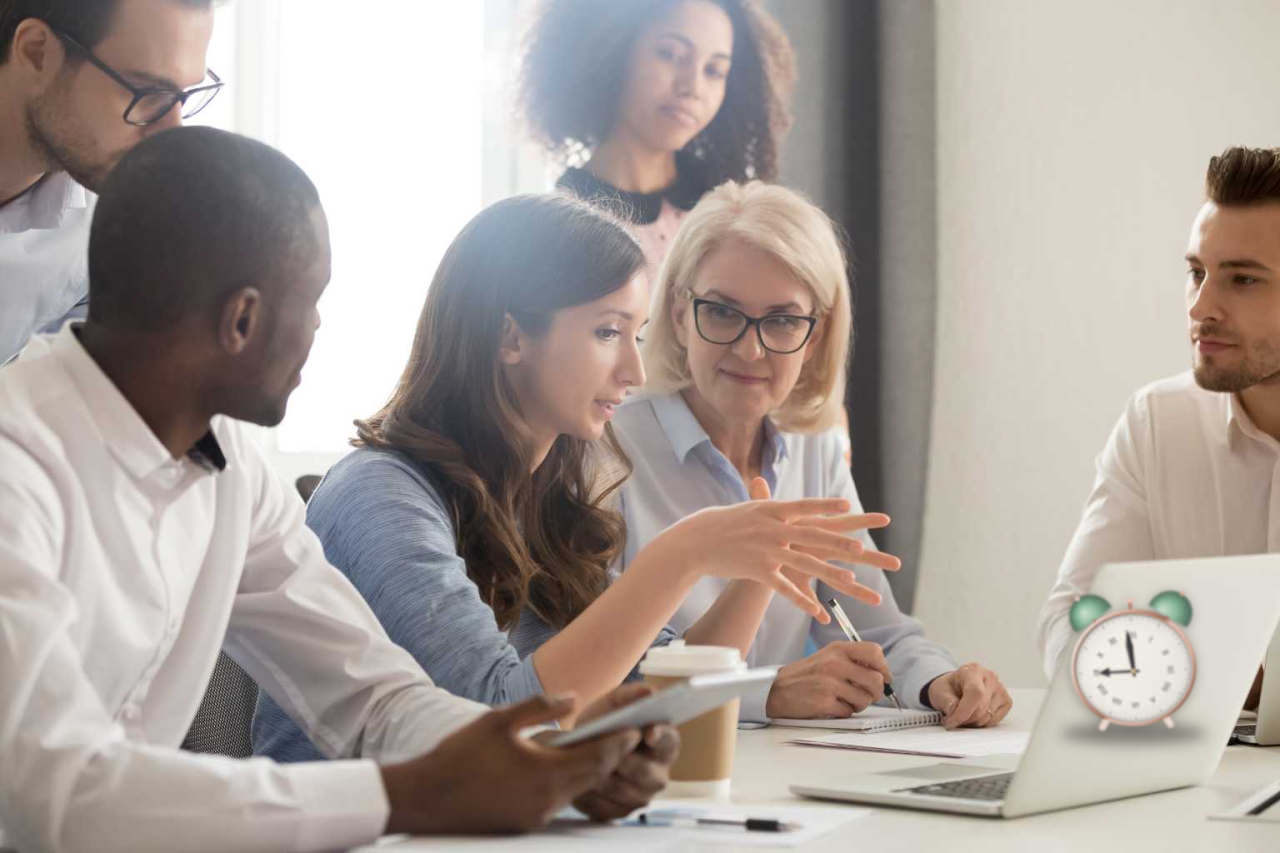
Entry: h=8 m=59
